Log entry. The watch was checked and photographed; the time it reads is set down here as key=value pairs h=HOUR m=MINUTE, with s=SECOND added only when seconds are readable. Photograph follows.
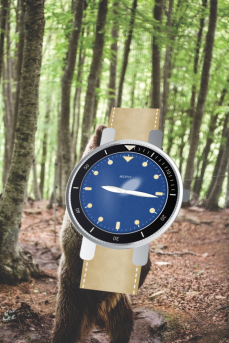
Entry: h=9 m=16
